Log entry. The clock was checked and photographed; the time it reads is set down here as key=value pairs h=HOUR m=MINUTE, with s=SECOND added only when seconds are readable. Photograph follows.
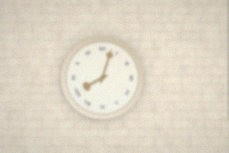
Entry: h=8 m=3
